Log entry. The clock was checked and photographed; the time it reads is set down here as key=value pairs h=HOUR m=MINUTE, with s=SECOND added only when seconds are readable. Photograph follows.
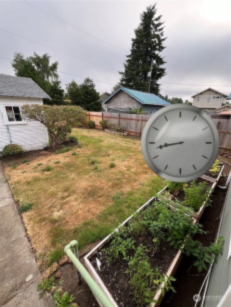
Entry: h=8 m=43
